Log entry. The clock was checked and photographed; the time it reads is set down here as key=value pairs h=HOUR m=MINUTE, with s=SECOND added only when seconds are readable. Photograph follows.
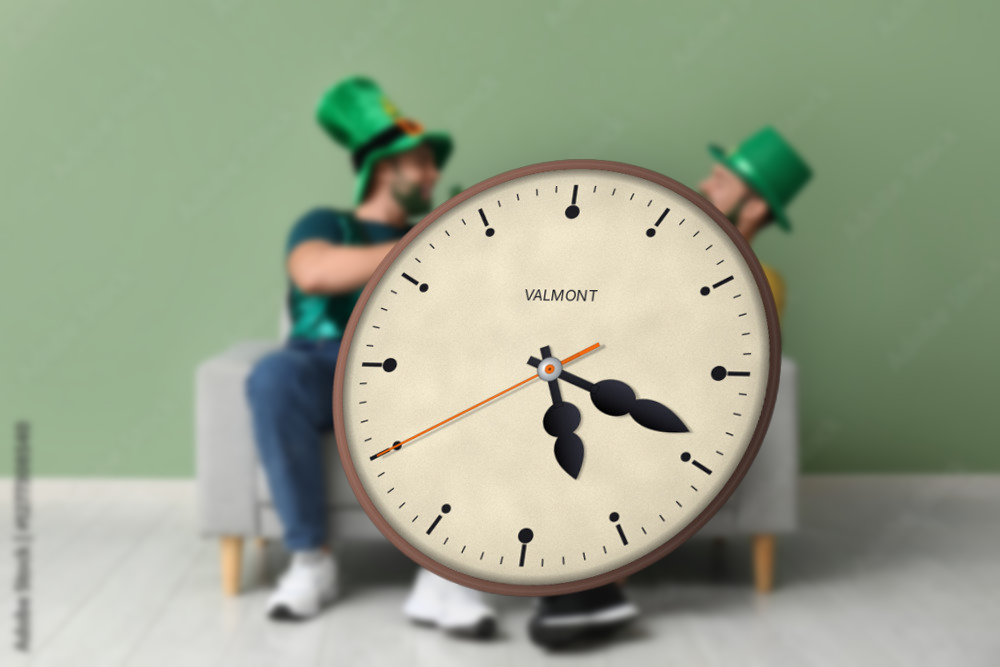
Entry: h=5 m=18 s=40
